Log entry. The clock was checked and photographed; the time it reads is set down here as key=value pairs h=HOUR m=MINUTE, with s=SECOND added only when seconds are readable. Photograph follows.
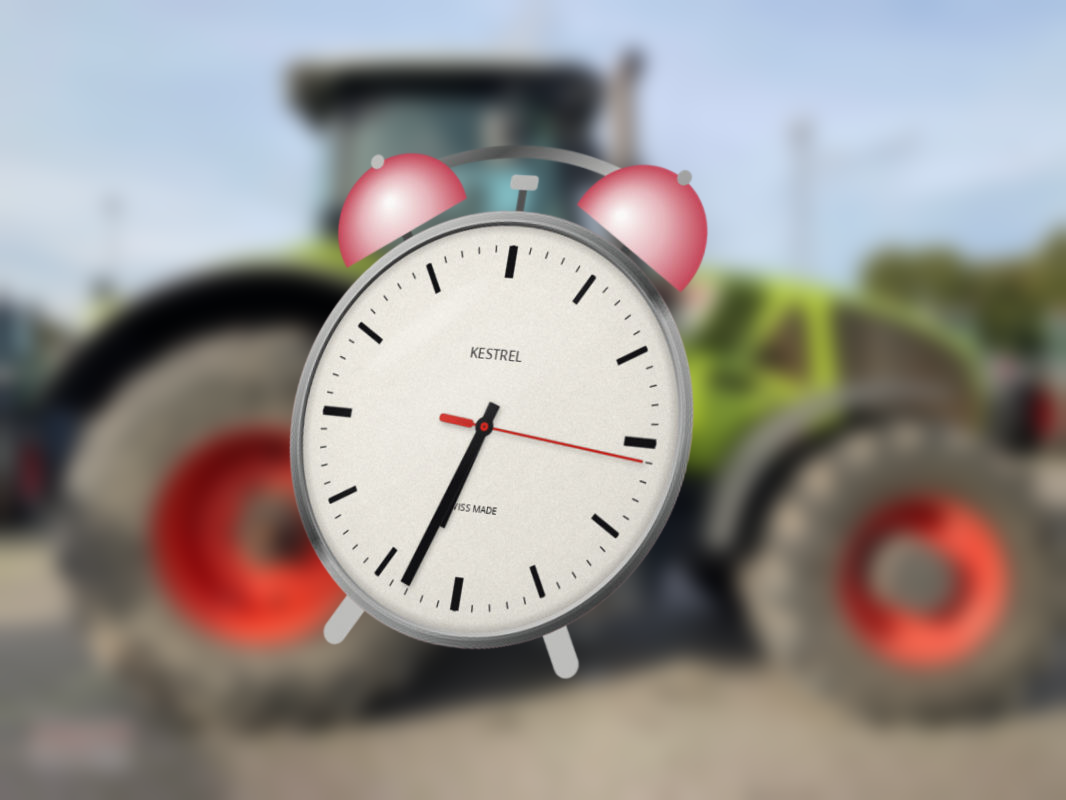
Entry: h=6 m=33 s=16
